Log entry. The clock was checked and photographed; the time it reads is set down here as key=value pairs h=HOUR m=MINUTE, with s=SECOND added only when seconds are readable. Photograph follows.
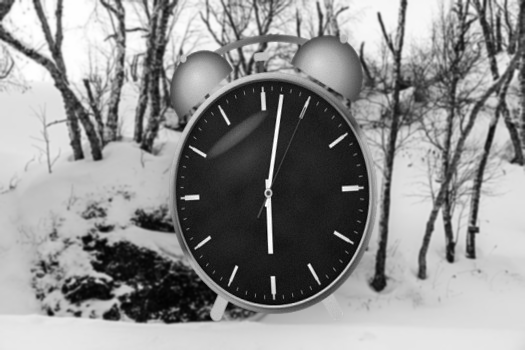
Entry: h=6 m=2 s=5
